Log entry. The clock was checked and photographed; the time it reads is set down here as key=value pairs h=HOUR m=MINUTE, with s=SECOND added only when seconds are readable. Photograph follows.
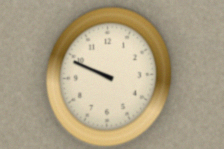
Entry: h=9 m=49
